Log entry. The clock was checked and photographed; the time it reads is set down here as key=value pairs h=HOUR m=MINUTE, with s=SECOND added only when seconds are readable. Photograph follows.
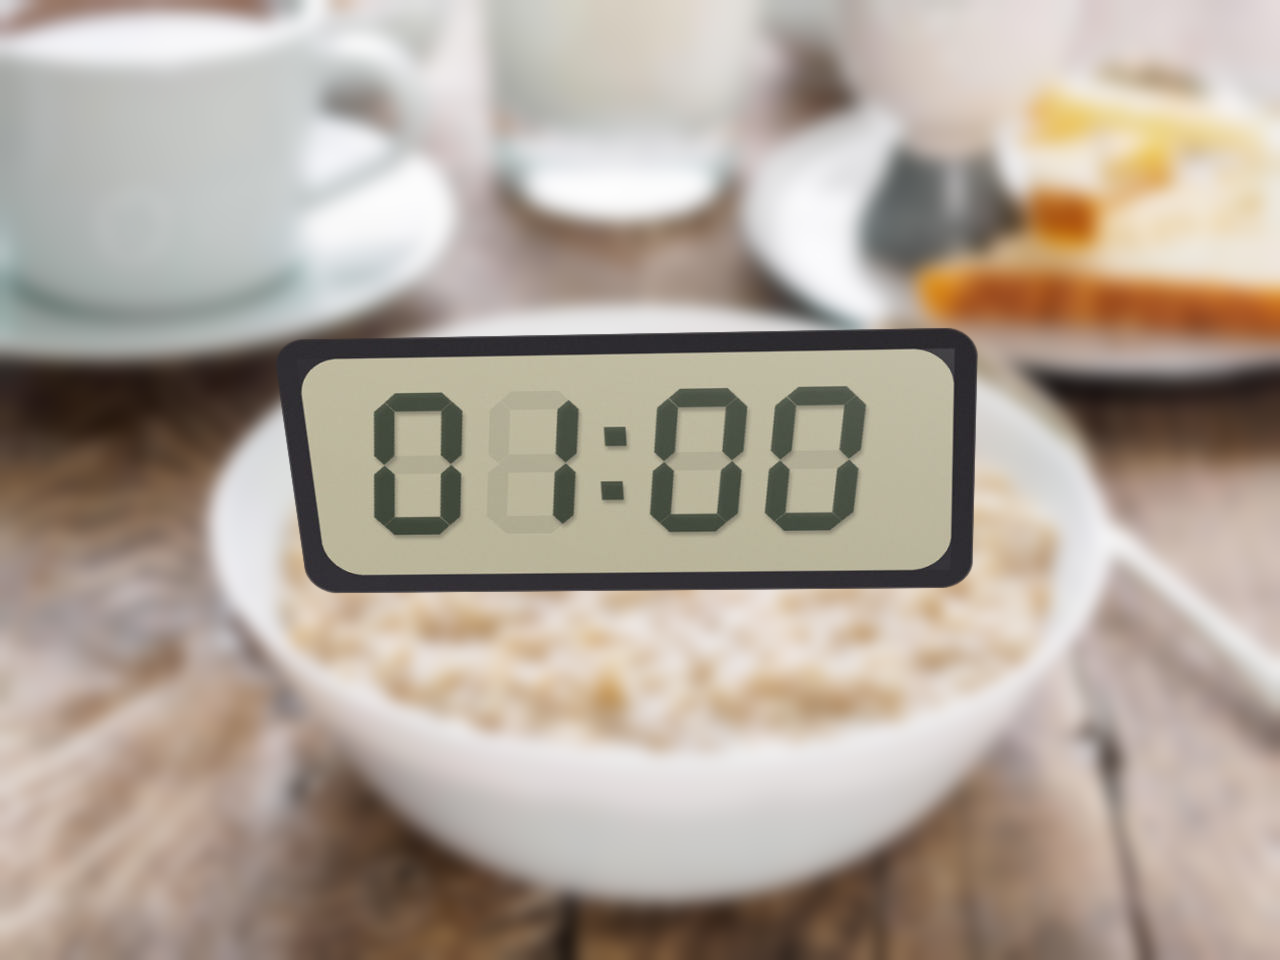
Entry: h=1 m=0
